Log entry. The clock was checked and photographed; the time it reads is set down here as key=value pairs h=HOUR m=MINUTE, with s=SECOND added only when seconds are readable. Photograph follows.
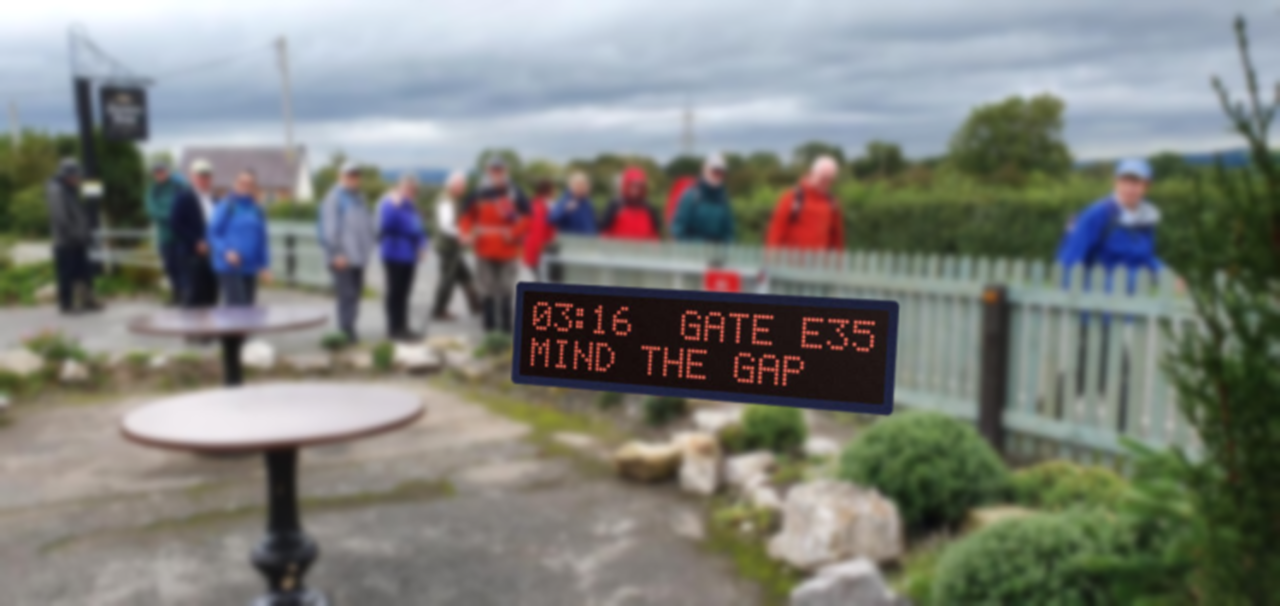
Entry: h=3 m=16
